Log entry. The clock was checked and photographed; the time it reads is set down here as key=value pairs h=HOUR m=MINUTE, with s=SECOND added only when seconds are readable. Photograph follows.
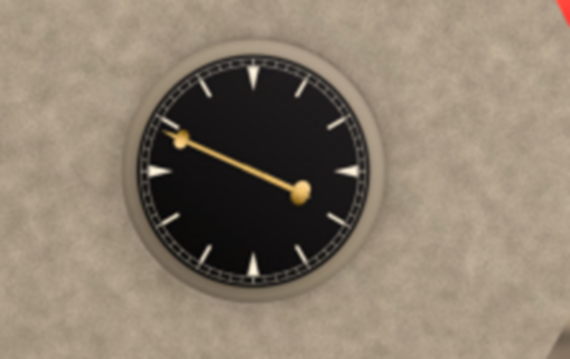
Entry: h=3 m=49
